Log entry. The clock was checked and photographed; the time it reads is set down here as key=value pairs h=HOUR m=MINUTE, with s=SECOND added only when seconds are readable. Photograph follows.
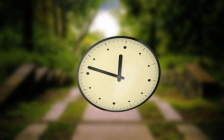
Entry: h=11 m=47
